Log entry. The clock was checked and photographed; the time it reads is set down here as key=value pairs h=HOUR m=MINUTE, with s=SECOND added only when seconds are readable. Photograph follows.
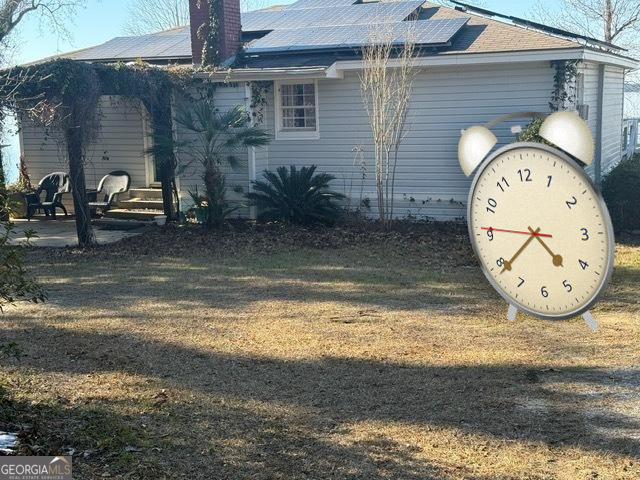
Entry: h=4 m=38 s=46
